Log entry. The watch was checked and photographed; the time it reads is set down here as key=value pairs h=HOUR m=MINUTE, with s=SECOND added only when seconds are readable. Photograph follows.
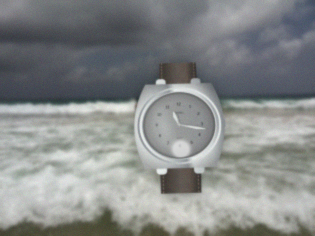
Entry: h=11 m=17
